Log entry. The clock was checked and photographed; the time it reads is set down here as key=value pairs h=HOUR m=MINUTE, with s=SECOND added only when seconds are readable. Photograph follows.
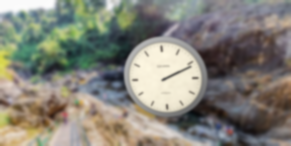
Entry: h=2 m=11
